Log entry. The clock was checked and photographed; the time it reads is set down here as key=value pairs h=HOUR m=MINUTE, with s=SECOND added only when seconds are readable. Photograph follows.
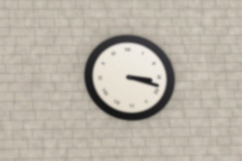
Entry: h=3 m=18
